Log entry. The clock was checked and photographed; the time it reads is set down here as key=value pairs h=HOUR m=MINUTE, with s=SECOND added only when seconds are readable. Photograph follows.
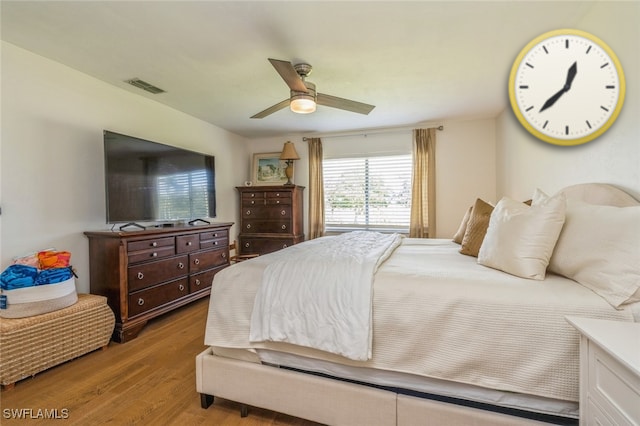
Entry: h=12 m=38
